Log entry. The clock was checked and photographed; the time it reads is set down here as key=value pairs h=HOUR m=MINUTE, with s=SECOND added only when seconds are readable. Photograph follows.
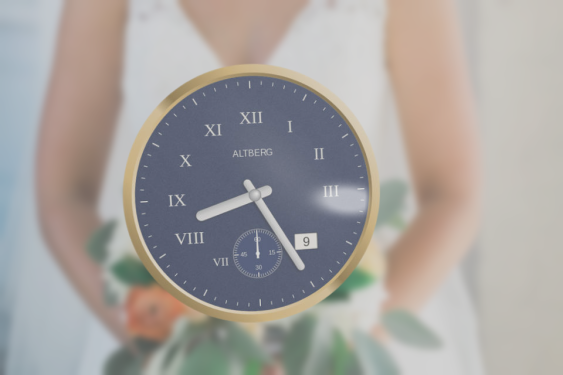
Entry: h=8 m=25
